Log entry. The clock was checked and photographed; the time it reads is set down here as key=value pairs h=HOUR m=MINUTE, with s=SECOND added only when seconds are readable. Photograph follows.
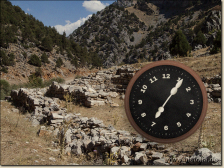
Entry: h=7 m=6
